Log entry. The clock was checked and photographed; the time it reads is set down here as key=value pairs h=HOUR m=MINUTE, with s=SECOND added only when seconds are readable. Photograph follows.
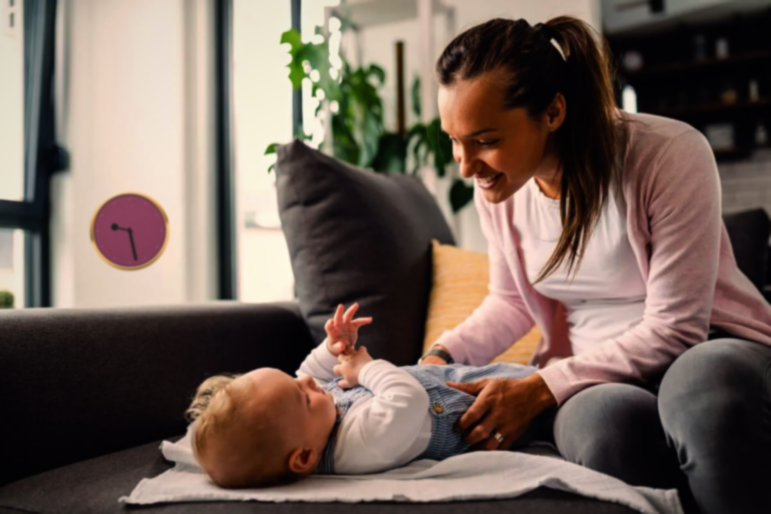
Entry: h=9 m=28
